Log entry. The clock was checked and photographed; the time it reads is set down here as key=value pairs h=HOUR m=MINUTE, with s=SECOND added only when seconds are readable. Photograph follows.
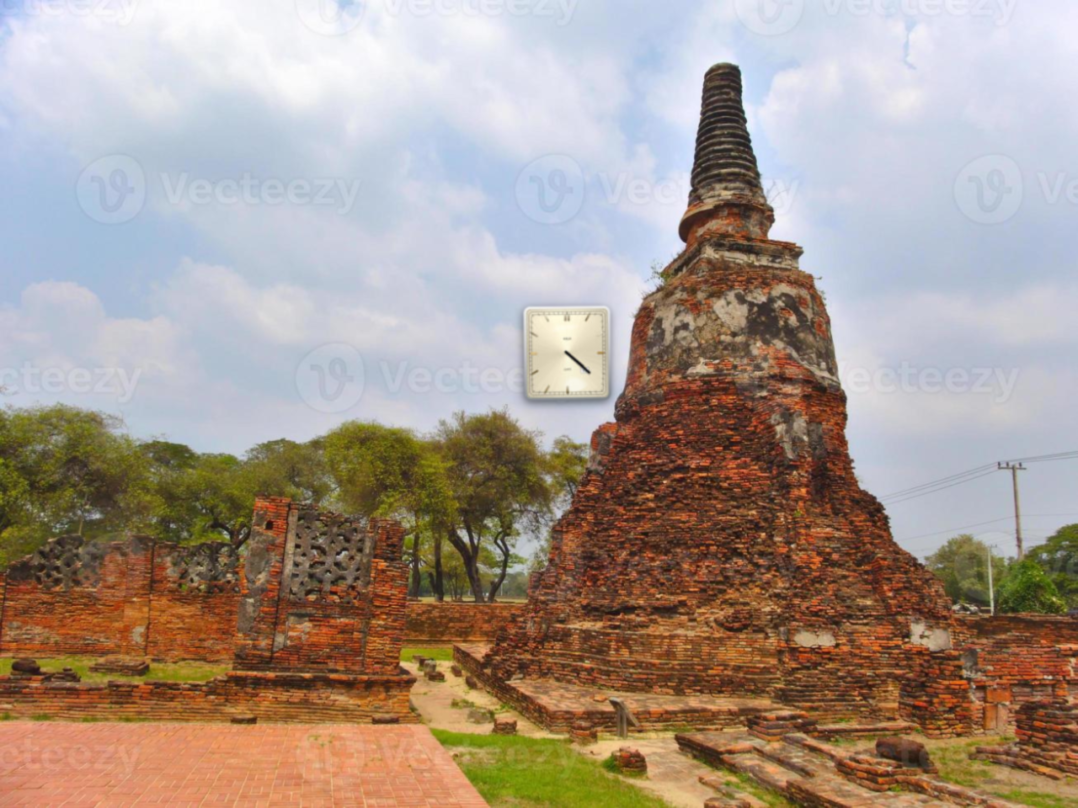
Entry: h=4 m=22
